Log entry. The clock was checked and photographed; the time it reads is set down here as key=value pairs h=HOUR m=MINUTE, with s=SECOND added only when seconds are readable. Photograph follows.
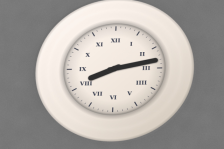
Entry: h=8 m=13
